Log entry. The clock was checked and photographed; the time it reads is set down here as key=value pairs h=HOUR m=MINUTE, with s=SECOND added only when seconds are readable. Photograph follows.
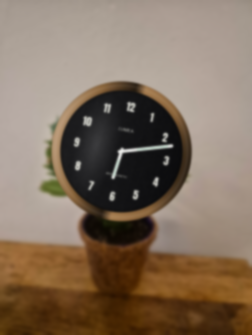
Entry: h=6 m=12
